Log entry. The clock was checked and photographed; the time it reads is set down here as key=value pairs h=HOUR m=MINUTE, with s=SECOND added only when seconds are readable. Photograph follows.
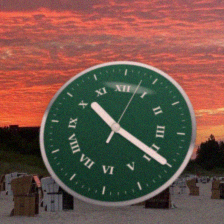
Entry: h=10 m=20 s=3
